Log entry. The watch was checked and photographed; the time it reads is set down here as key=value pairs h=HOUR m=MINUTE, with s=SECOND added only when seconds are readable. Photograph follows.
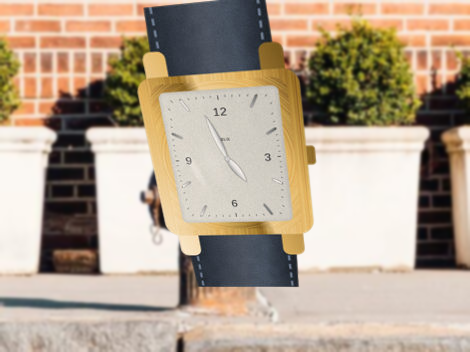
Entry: h=4 m=57
